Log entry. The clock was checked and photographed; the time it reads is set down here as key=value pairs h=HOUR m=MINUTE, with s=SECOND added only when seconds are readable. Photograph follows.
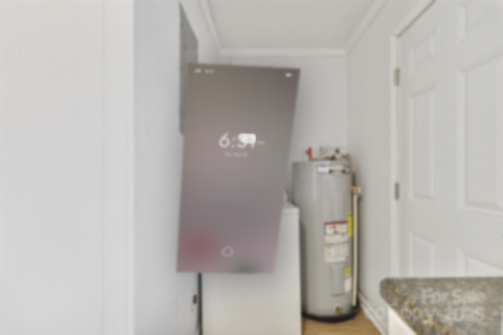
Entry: h=6 m=31
